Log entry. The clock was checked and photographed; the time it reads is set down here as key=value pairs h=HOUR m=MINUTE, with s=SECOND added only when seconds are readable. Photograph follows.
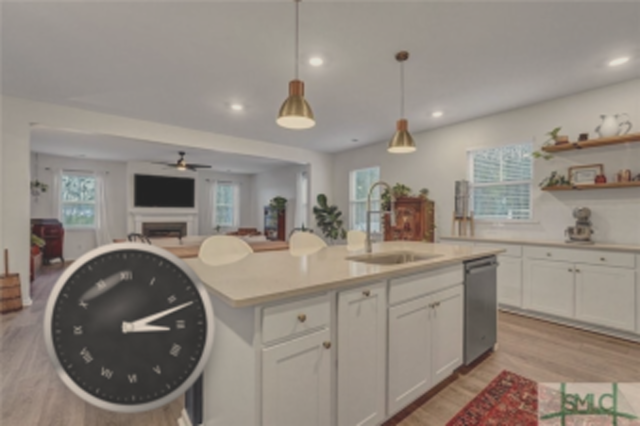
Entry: h=3 m=12
